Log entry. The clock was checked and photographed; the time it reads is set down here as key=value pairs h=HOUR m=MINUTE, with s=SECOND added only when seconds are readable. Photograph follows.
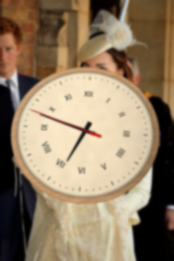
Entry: h=6 m=47 s=48
